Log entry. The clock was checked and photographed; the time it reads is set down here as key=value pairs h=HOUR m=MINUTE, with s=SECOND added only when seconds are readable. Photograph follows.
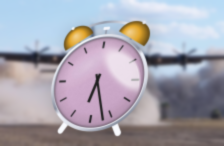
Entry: h=6 m=27
